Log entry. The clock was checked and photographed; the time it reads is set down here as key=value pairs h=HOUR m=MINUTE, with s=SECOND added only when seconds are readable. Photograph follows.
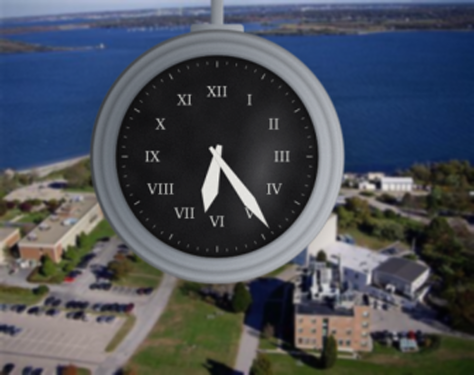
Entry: h=6 m=24
